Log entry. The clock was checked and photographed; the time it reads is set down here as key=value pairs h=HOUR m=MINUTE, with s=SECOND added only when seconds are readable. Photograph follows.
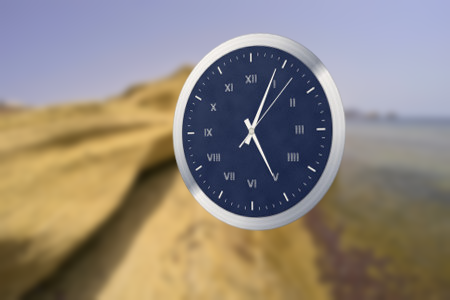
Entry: h=5 m=4 s=7
